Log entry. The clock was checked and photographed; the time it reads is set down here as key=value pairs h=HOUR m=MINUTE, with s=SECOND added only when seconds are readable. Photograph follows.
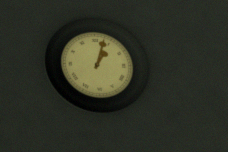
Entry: h=1 m=3
